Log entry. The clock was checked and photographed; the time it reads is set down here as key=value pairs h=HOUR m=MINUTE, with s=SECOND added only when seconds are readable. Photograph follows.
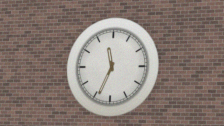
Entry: h=11 m=34
